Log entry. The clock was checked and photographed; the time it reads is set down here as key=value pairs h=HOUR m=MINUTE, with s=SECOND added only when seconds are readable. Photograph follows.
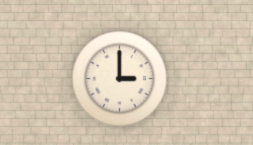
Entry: h=3 m=0
